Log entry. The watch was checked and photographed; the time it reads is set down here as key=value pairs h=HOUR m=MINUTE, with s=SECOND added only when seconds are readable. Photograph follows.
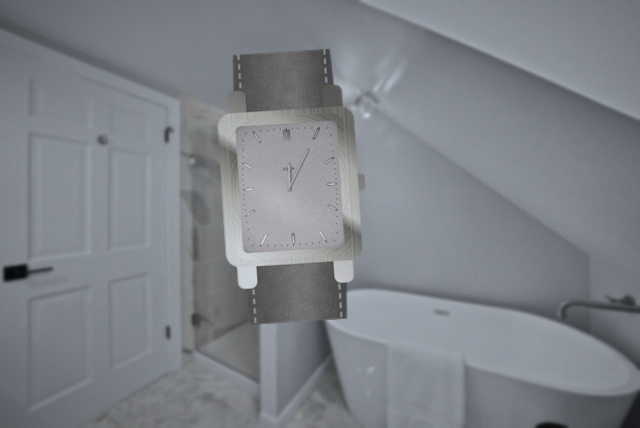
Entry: h=12 m=5
